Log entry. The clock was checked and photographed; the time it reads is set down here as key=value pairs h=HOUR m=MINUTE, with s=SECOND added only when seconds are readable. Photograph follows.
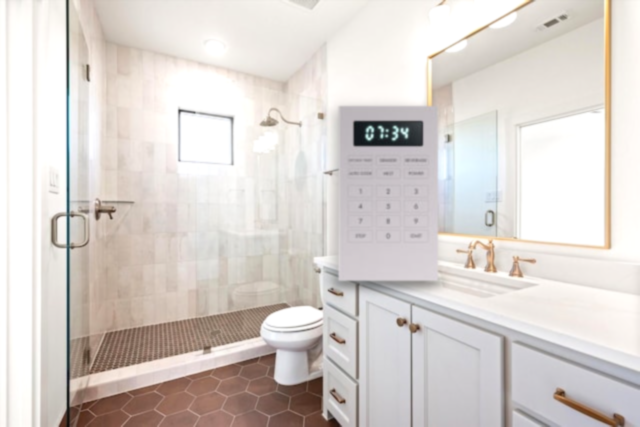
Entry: h=7 m=34
